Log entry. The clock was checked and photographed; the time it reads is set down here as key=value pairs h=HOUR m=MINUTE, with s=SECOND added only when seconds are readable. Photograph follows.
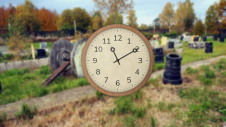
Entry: h=11 m=10
